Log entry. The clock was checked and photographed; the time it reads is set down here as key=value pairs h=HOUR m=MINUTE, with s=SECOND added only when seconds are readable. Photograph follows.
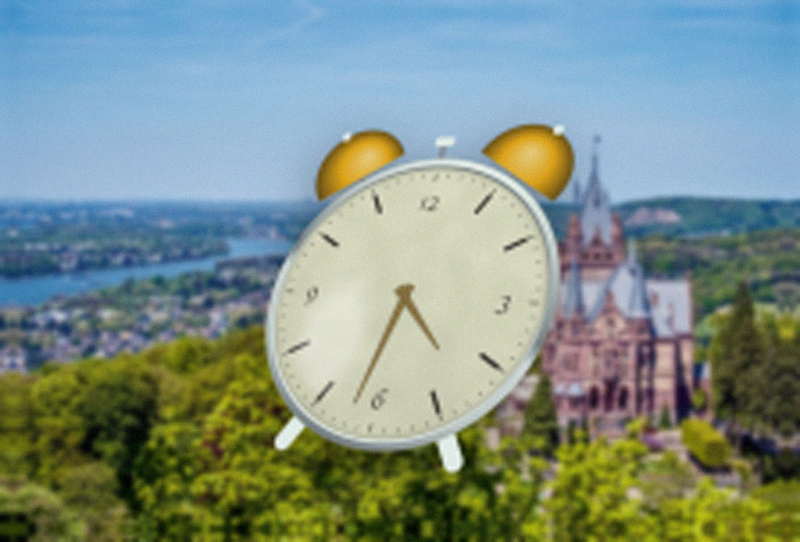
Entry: h=4 m=32
